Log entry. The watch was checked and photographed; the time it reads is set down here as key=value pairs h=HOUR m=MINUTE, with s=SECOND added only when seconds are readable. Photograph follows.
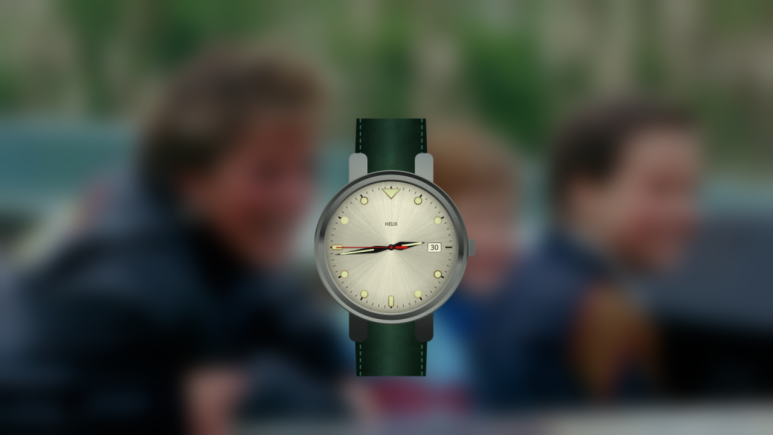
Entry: h=2 m=43 s=45
